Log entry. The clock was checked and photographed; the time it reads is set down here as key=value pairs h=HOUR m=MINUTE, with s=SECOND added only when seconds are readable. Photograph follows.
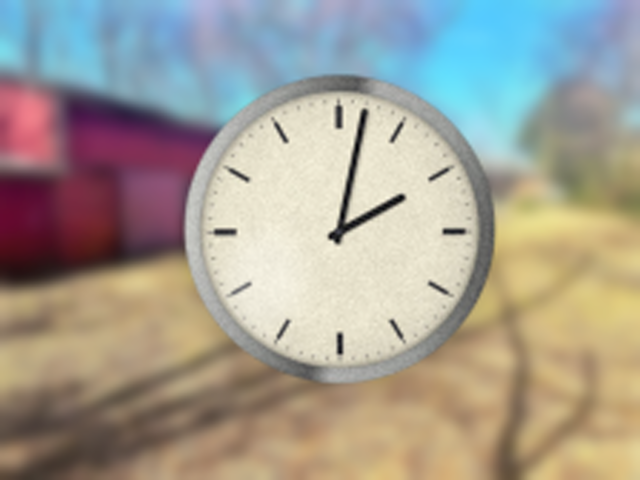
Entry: h=2 m=2
